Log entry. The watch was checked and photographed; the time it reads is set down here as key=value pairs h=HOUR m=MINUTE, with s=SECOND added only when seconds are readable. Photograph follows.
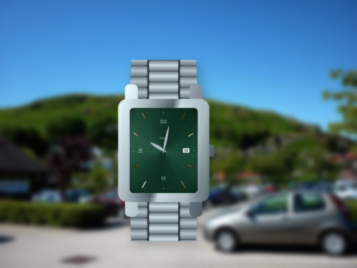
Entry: h=10 m=2
